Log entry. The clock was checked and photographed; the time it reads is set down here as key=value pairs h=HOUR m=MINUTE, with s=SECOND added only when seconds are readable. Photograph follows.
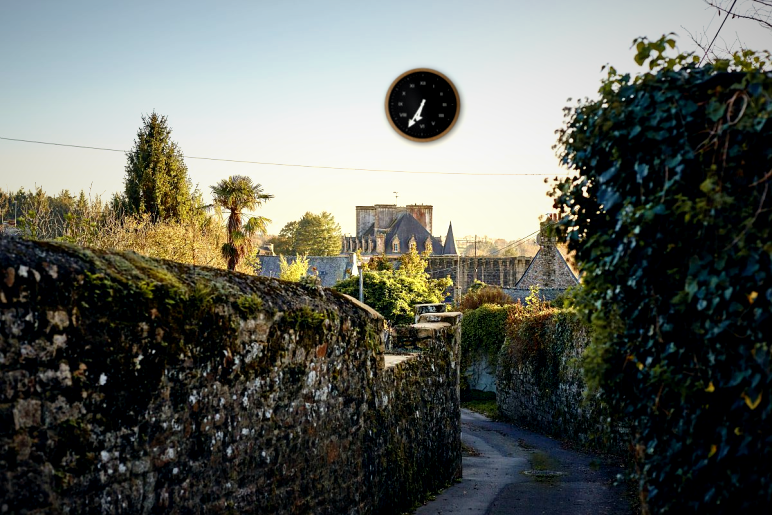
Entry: h=6 m=35
